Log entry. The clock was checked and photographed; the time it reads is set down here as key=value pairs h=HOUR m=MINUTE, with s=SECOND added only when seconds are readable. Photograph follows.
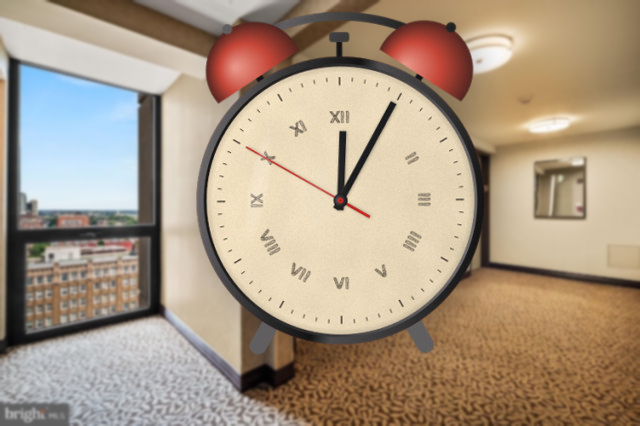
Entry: h=12 m=4 s=50
